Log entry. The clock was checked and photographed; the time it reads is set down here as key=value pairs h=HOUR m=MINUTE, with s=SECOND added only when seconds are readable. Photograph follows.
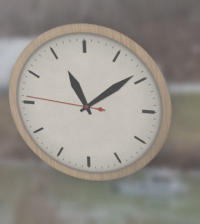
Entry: h=11 m=8 s=46
